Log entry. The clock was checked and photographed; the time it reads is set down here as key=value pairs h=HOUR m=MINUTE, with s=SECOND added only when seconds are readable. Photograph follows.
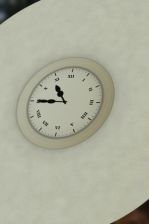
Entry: h=10 m=45
